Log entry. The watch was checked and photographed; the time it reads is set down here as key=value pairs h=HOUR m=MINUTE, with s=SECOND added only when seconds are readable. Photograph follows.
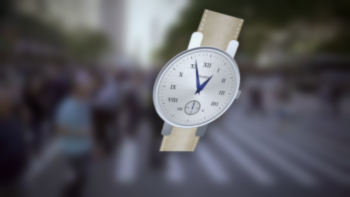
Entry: h=12 m=56
